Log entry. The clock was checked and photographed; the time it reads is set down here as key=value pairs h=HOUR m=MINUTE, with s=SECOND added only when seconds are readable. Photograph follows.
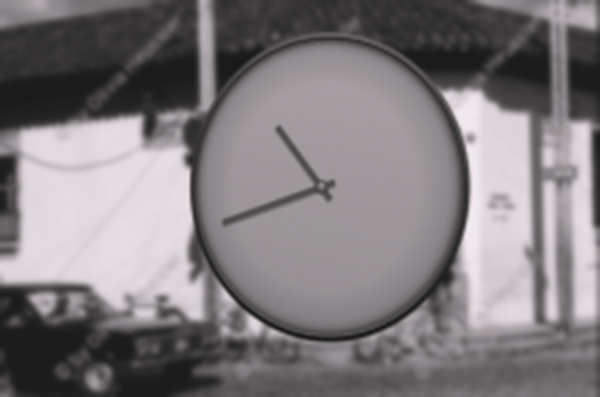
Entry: h=10 m=42
